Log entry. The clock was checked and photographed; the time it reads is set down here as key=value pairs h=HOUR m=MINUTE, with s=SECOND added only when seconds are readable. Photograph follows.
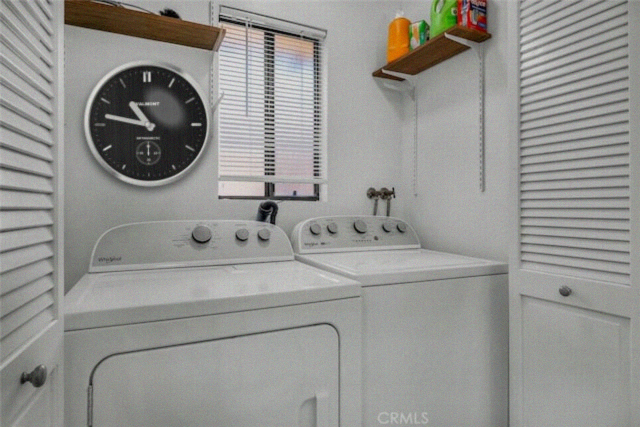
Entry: h=10 m=47
